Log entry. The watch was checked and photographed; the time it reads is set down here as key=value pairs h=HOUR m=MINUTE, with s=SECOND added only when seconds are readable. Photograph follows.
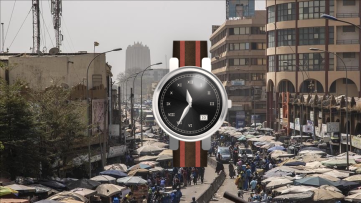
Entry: h=11 m=35
